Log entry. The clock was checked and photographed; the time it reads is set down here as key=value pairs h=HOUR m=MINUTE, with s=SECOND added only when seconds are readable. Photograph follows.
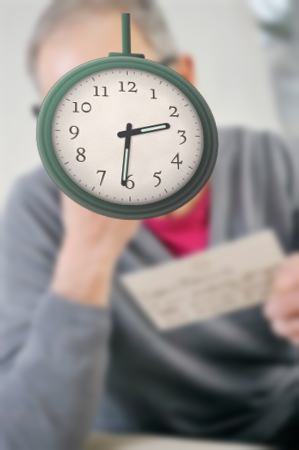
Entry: h=2 m=31
